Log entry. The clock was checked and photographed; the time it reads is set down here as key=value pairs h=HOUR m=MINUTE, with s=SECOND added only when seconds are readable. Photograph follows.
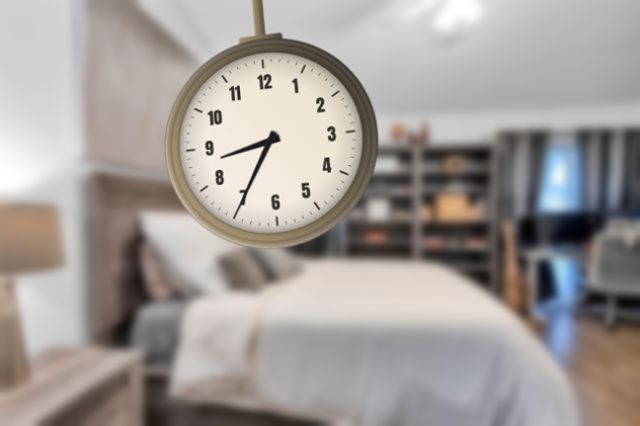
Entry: h=8 m=35
